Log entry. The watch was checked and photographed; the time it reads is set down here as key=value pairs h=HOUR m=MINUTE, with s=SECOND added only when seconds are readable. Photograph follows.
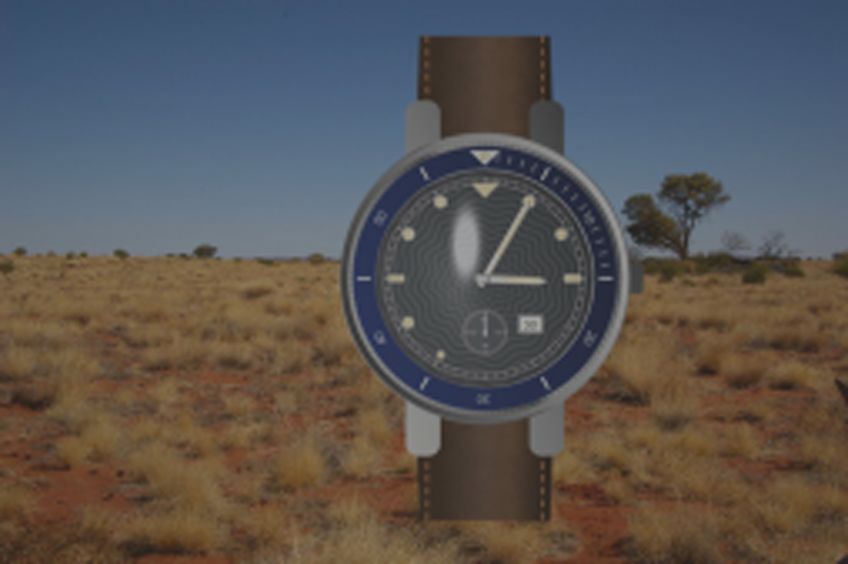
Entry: h=3 m=5
